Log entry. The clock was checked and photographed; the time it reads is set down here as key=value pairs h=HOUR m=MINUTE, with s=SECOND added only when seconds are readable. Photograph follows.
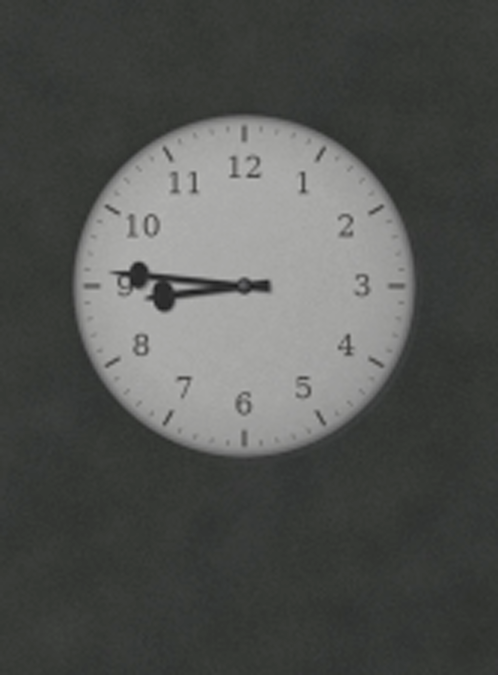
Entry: h=8 m=46
